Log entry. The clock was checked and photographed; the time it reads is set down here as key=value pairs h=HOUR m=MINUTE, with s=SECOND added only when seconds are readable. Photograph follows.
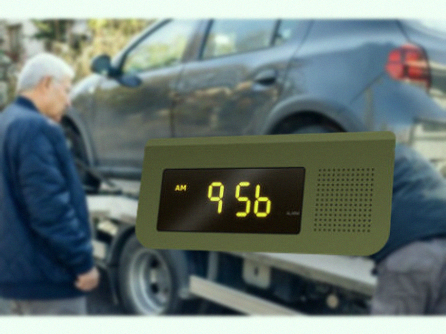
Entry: h=9 m=56
